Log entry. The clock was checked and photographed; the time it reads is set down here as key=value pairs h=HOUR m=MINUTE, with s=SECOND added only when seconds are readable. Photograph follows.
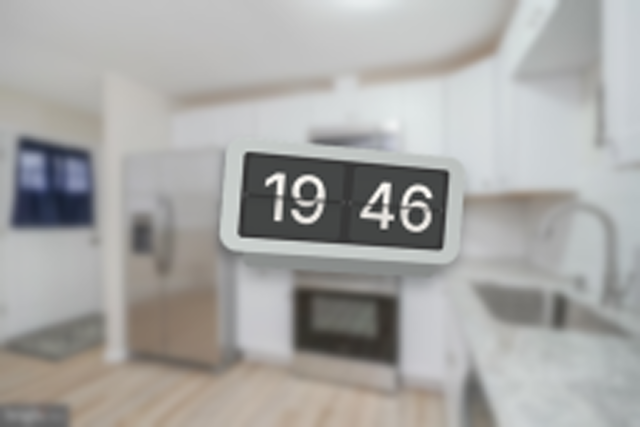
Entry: h=19 m=46
